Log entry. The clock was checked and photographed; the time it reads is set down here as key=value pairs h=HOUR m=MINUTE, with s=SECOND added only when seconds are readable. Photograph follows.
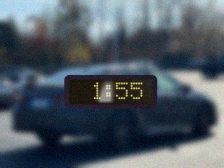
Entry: h=1 m=55
